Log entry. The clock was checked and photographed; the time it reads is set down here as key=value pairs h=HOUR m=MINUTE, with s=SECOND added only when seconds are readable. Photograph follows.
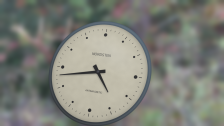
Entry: h=4 m=43
